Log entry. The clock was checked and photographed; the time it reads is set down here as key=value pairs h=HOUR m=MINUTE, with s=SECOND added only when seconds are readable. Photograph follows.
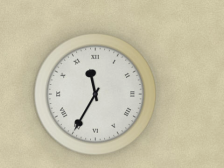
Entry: h=11 m=35
